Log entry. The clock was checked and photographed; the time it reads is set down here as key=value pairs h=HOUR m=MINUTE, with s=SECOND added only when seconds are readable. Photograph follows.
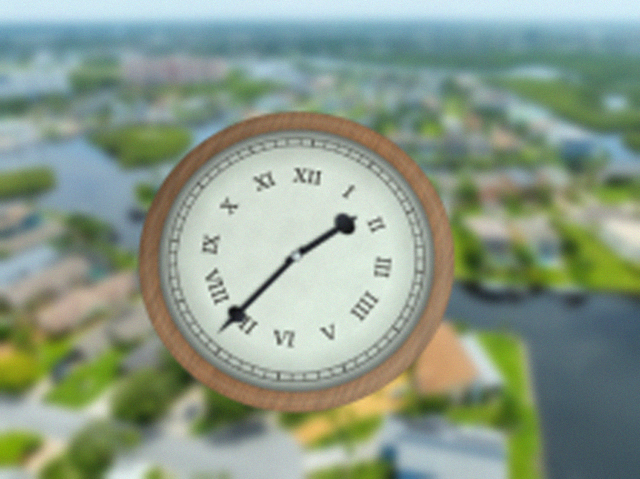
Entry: h=1 m=36
